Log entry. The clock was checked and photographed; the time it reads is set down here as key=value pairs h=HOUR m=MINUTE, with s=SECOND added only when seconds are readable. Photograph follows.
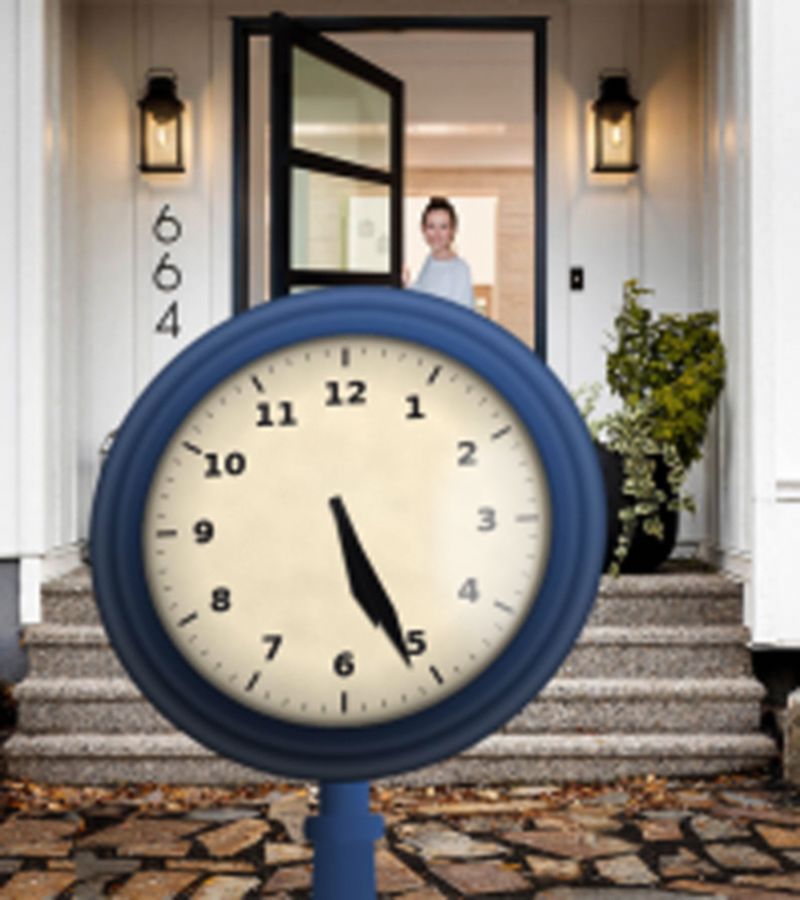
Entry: h=5 m=26
